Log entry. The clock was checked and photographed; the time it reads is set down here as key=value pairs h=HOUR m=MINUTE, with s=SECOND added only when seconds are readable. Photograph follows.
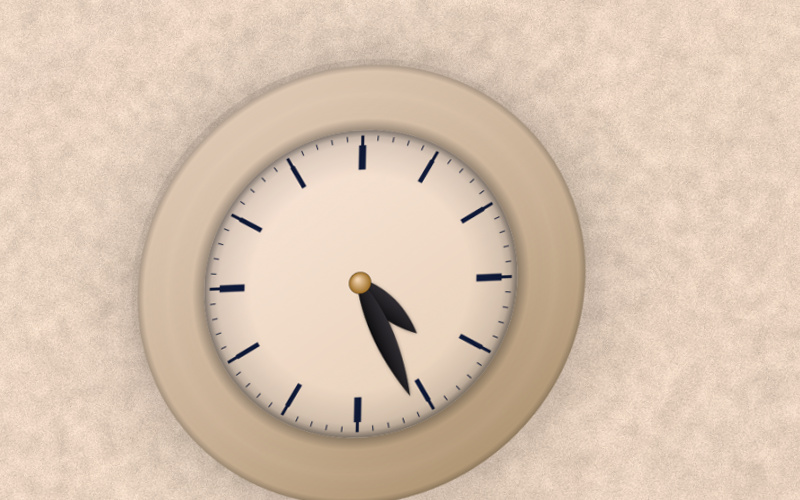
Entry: h=4 m=26
